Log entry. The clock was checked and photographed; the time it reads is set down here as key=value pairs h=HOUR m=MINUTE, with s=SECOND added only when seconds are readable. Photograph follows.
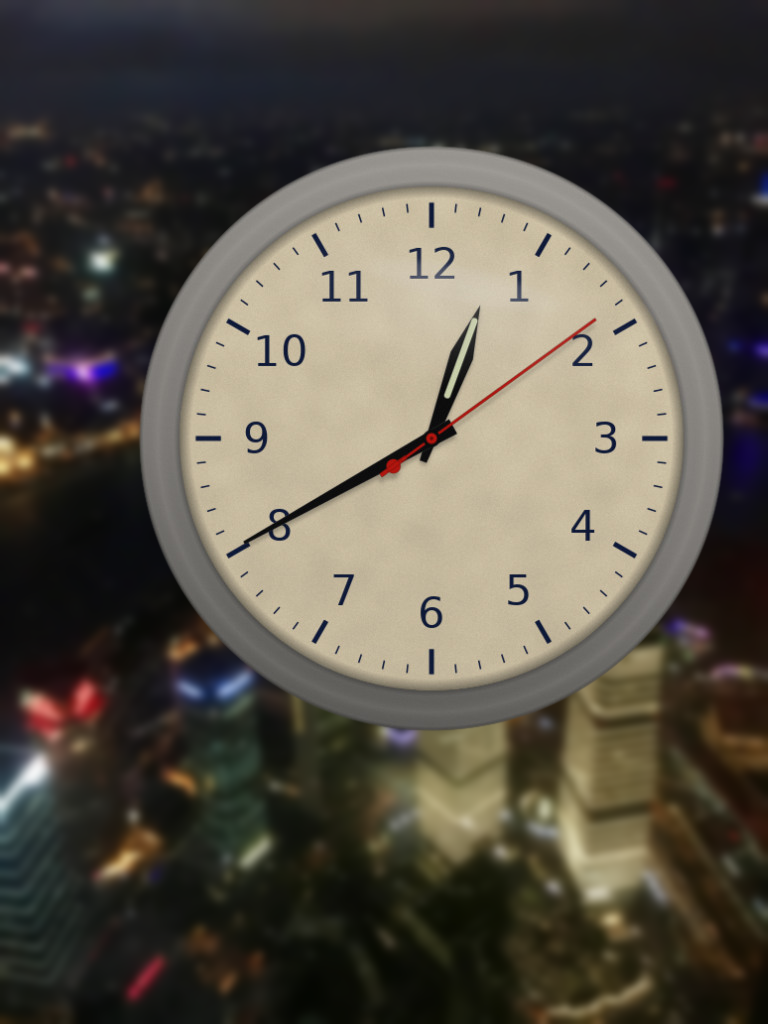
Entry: h=12 m=40 s=9
